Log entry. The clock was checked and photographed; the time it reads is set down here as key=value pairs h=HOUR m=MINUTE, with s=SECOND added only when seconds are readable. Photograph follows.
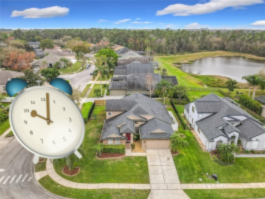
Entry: h=10 m=2
